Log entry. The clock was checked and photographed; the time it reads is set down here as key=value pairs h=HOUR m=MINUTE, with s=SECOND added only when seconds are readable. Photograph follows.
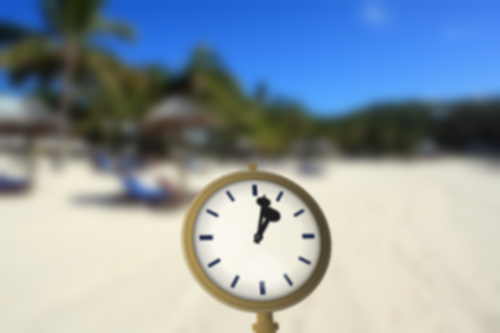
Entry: h=1 m=2
